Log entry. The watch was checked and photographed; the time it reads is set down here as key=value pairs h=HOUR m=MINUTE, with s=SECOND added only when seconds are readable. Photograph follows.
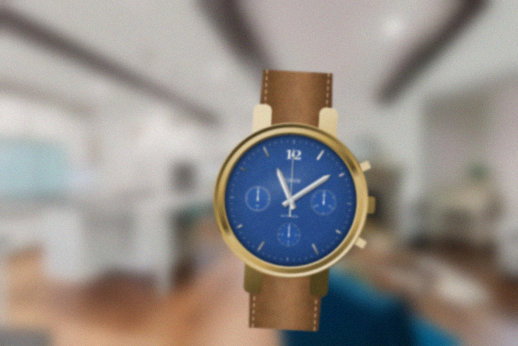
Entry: h=11 m=9
